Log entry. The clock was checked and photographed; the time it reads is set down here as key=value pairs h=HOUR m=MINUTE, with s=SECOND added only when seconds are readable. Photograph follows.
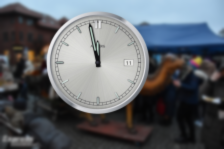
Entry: h=11 m=58
